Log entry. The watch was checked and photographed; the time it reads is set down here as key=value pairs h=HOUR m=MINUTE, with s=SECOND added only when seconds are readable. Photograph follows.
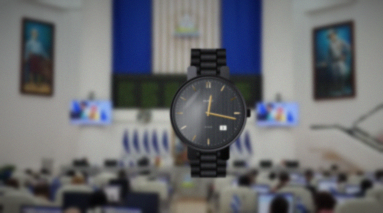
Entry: h=12 m=17
